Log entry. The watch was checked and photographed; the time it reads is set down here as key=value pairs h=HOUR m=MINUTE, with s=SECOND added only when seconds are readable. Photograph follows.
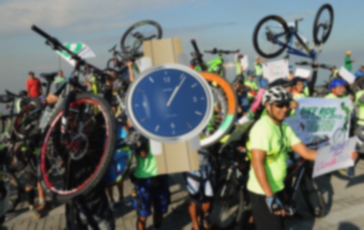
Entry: h=1 m=6
